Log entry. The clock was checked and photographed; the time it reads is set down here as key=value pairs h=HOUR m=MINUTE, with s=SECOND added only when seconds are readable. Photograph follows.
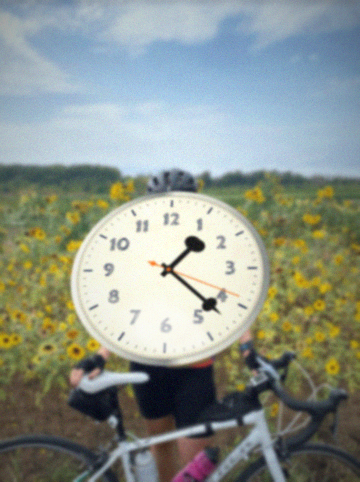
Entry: h=1 m=22 s=19
